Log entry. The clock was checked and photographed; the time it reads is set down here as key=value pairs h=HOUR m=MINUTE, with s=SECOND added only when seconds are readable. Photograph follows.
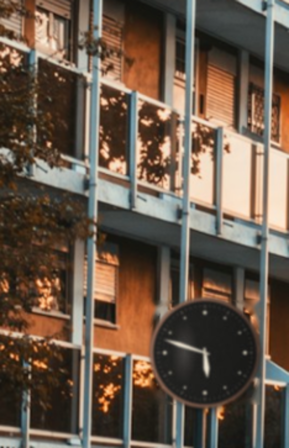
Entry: h=5 m=48
